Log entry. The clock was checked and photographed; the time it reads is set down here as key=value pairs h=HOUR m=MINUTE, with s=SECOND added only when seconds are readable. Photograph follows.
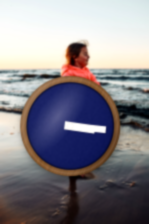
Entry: h=3 m=16
